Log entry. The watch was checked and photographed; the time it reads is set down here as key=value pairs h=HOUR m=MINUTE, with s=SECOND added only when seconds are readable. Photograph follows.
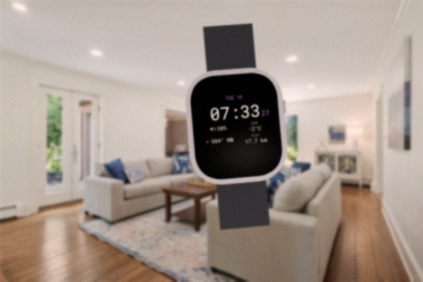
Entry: h=7 m=33
